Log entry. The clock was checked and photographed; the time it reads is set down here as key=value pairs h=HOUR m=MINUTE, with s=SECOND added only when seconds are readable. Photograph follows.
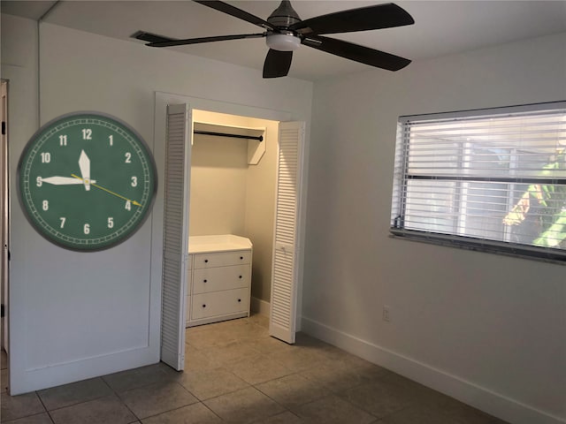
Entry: h=11 m=45 s=19
